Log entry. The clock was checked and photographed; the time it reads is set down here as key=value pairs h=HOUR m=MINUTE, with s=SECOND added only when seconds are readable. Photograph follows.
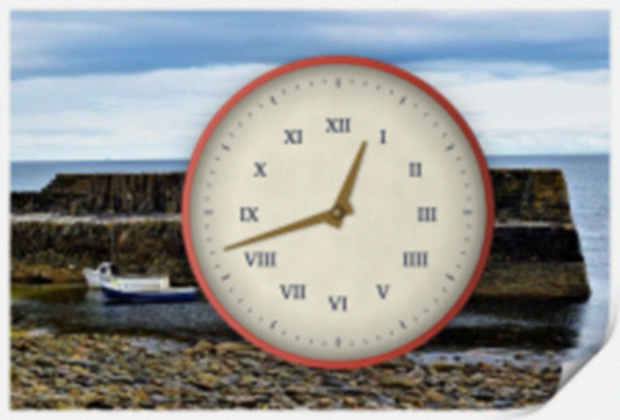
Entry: h=12 m=42
